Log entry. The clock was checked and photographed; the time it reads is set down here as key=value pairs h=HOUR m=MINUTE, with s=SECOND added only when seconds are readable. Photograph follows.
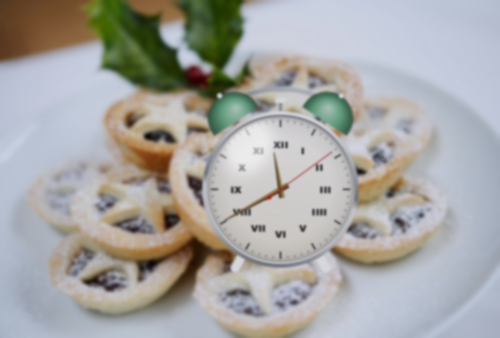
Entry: h=11 m=40 s=9
